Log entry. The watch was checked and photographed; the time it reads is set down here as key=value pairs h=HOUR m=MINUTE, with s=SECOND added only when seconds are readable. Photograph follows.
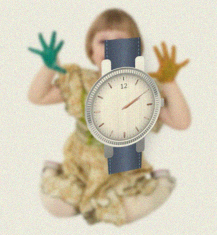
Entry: h=2 m=10
